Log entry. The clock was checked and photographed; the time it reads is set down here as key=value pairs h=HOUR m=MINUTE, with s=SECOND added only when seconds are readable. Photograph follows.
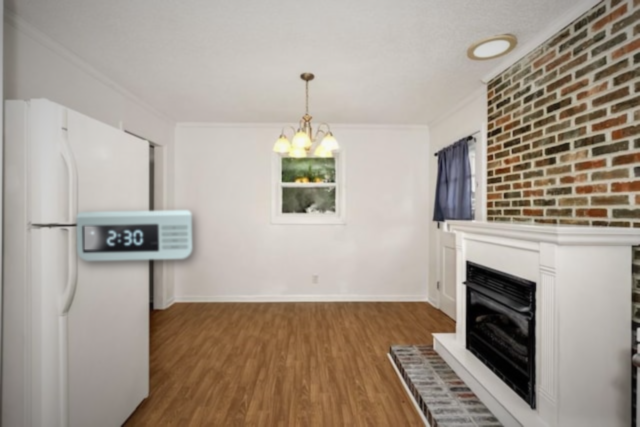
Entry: h=2 m=30
